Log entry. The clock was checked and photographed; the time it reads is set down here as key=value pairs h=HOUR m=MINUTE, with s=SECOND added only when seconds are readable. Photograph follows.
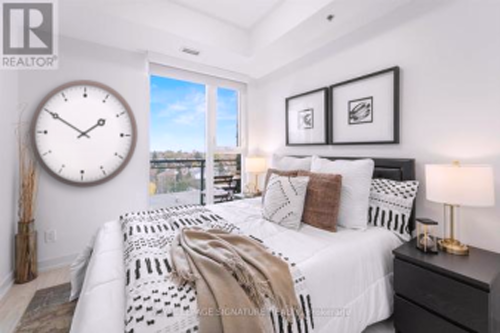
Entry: h=1 m=50
